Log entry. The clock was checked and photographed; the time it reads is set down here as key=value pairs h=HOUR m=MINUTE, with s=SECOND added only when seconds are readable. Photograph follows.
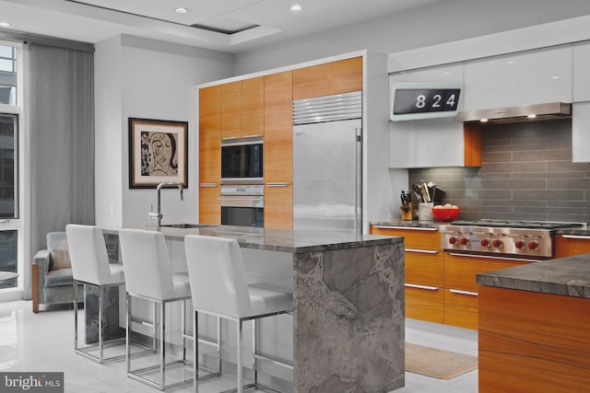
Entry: h=8 m=24
